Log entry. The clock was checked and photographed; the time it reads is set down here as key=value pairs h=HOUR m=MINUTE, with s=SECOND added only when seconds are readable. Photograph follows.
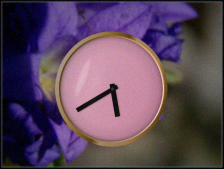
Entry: h=5 m=40
